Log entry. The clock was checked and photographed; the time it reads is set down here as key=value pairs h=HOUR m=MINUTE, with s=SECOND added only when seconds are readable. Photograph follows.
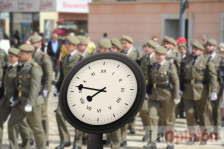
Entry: h=7 m=47
